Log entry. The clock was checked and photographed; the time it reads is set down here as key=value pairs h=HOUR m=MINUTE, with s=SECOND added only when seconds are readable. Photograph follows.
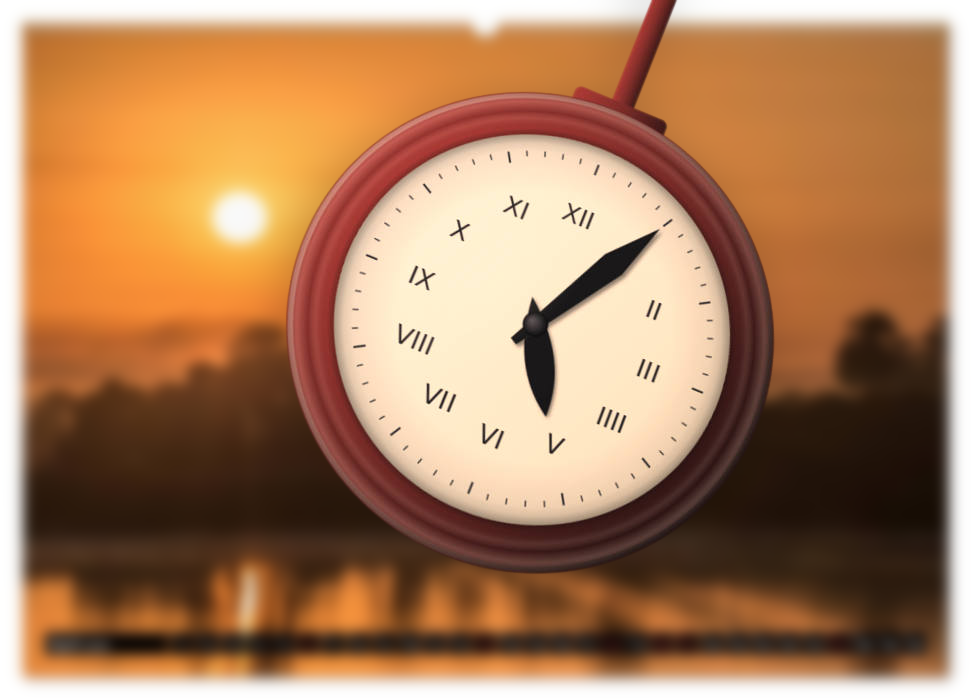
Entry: h=5 m=5
